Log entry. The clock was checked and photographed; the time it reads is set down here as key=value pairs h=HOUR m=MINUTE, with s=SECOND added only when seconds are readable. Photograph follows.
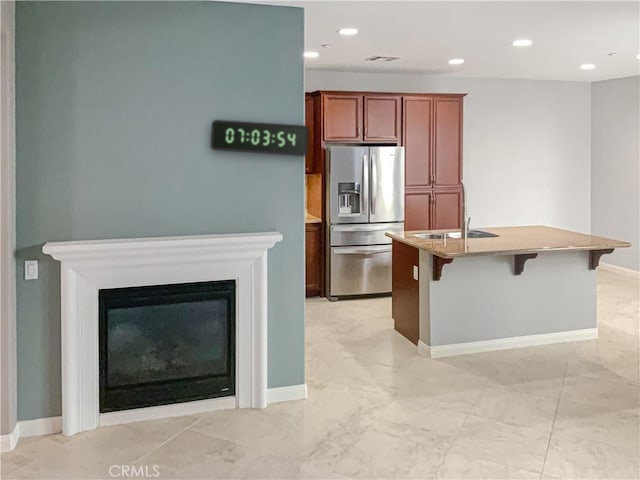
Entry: h=7 m=3 s=54
